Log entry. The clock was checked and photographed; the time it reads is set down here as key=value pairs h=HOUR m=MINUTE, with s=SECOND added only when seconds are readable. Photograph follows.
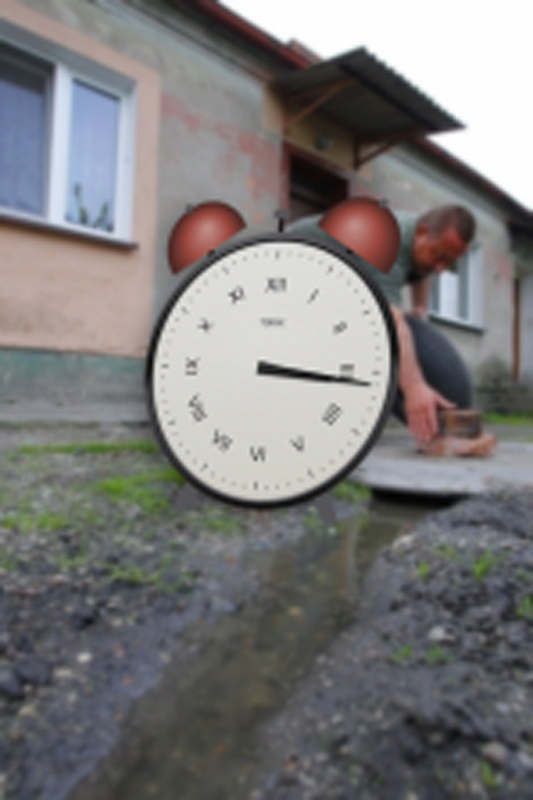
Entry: h=3 m=16
